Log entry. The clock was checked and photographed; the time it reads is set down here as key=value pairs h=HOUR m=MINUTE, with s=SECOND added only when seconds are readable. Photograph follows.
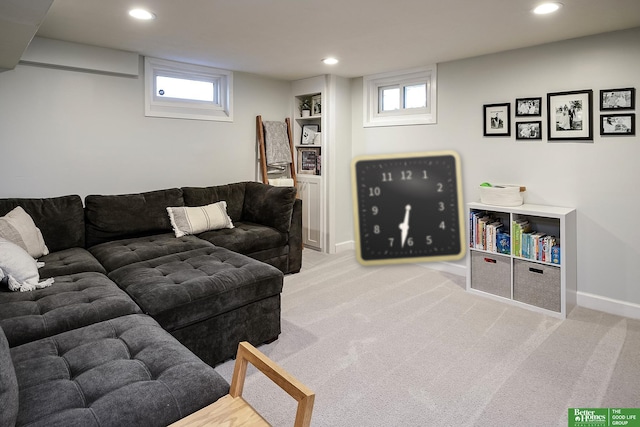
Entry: h=6 m=32
